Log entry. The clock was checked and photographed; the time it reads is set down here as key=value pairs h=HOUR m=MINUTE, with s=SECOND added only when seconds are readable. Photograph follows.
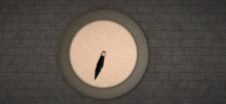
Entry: h=6 m=33
